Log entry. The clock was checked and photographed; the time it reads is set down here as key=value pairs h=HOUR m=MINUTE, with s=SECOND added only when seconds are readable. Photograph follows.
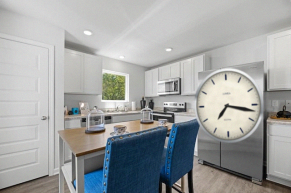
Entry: h=7 m=17
